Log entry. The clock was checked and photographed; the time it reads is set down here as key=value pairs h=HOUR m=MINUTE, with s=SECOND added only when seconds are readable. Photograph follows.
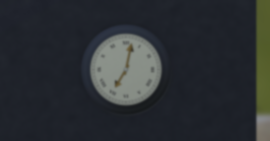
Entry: h=7 m=2
